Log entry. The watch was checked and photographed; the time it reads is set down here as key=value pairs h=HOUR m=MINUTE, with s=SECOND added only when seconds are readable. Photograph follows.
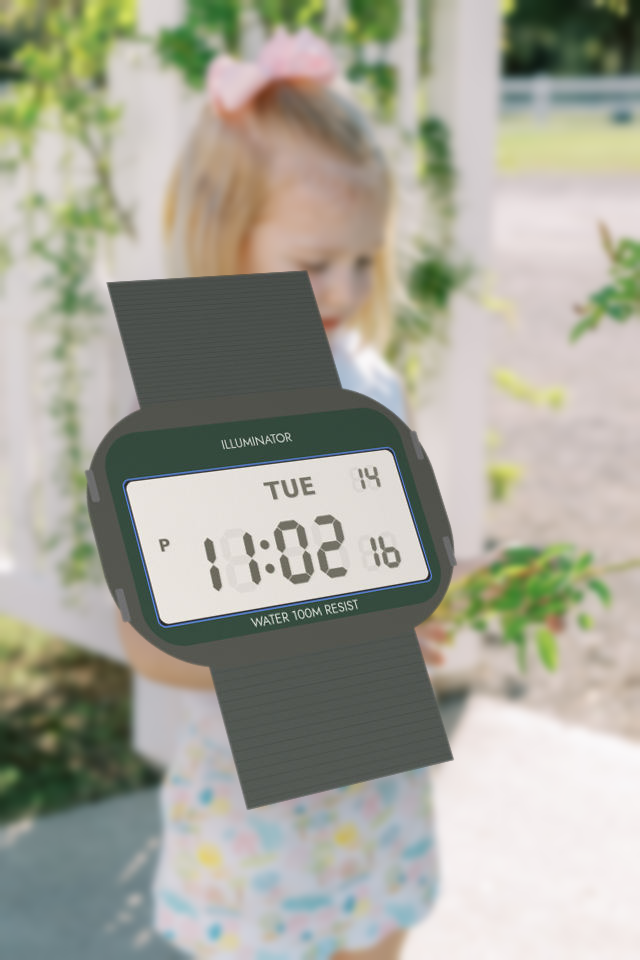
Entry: h=11 m=2 s=16
